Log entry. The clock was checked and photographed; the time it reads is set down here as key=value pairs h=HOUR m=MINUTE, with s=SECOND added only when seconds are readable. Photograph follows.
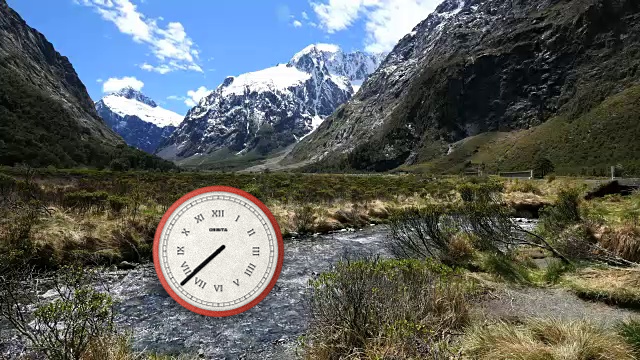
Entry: h=7 m=38
